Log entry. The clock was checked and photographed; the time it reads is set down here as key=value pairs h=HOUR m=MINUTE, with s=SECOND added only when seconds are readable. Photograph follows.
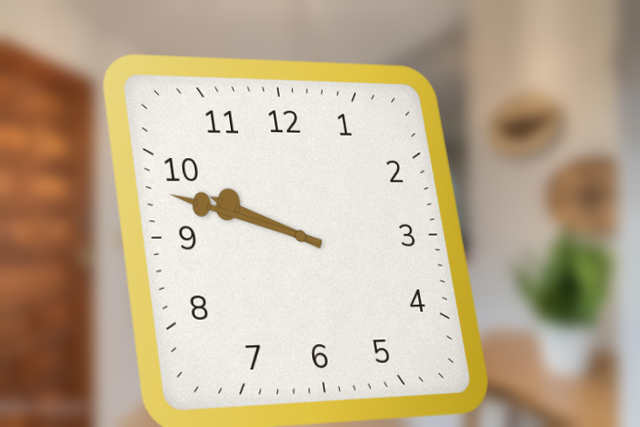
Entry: h=9 m=48
